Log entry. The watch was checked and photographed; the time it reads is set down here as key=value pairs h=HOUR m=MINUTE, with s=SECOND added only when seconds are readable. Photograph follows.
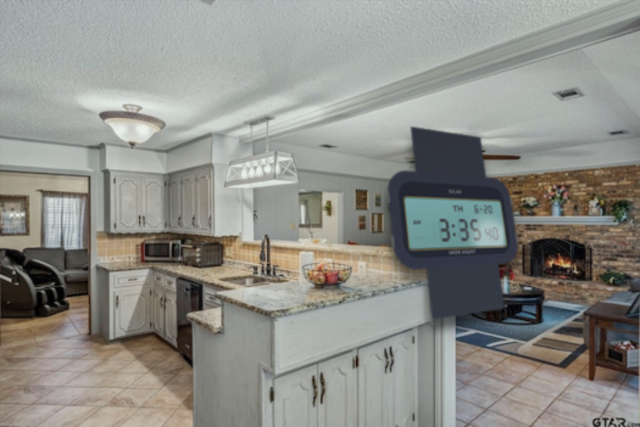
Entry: h=3 m=35 s=40
